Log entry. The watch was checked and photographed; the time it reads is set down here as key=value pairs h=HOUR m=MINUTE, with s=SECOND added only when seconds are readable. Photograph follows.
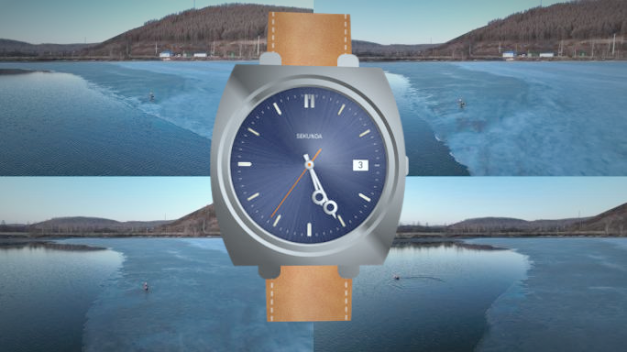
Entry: h=5 m=25 s=36
